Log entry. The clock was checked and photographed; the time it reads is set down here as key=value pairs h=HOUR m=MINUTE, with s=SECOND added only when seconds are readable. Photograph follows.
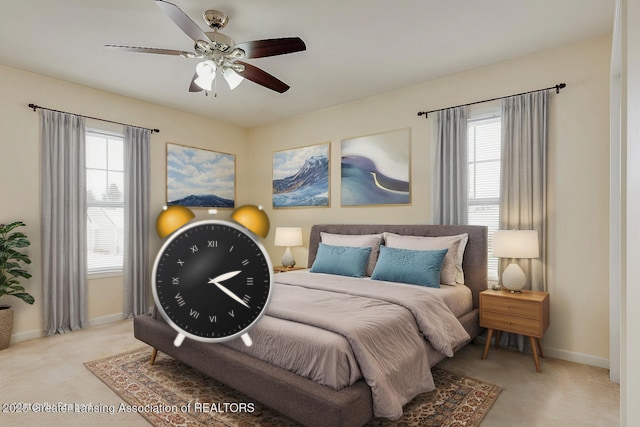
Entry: h=2 m=21
